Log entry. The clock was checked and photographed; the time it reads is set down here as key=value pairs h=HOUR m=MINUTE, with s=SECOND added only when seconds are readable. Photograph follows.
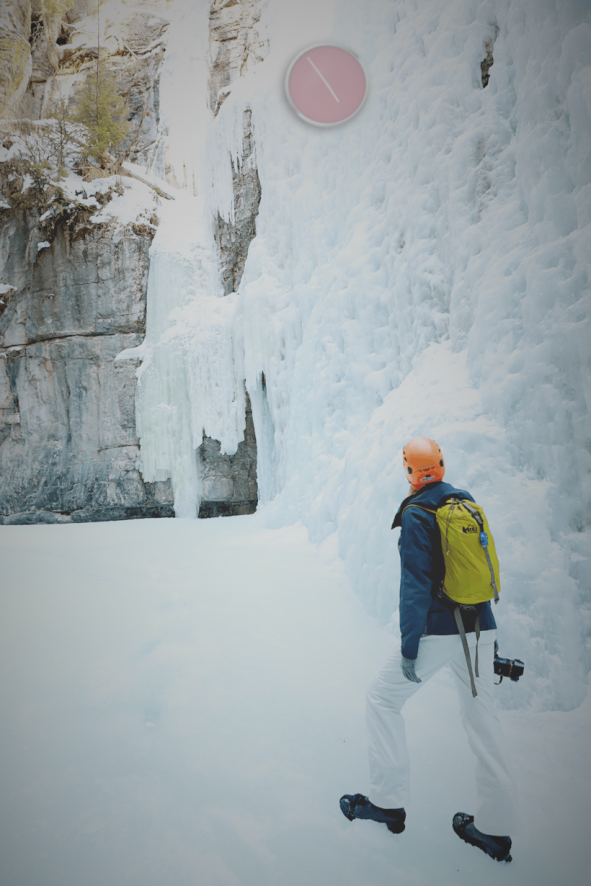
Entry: h=4 m=54
